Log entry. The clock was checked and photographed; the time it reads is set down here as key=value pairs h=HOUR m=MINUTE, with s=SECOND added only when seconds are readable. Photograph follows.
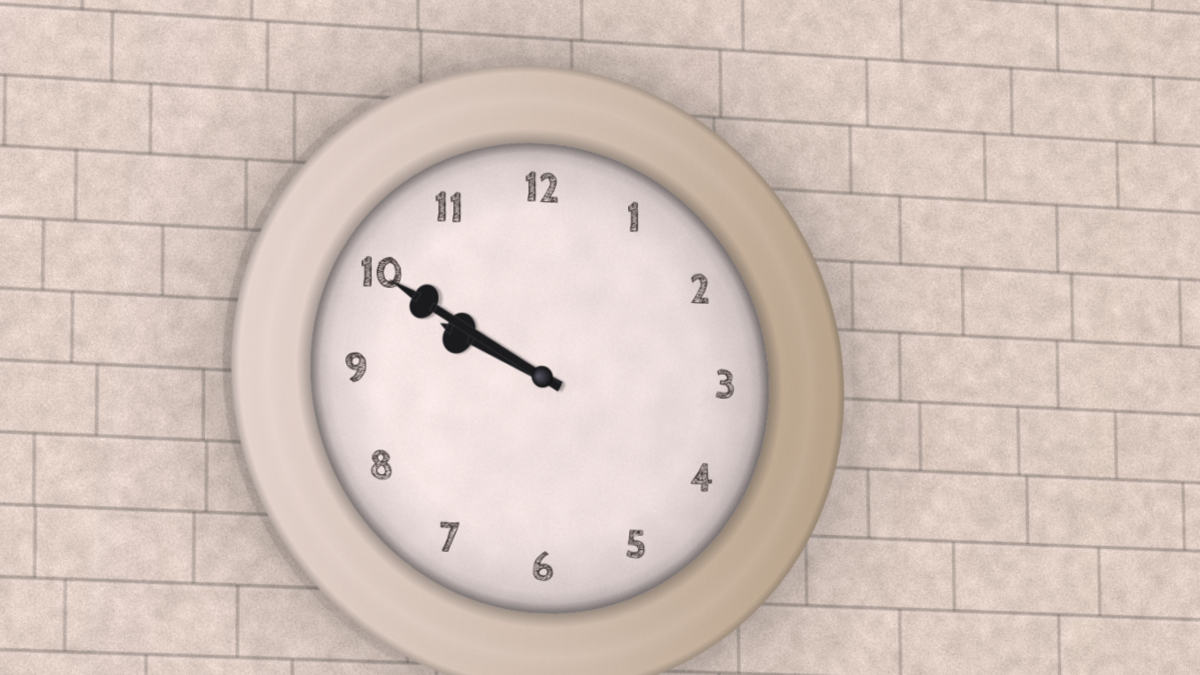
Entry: h=9 m=50
